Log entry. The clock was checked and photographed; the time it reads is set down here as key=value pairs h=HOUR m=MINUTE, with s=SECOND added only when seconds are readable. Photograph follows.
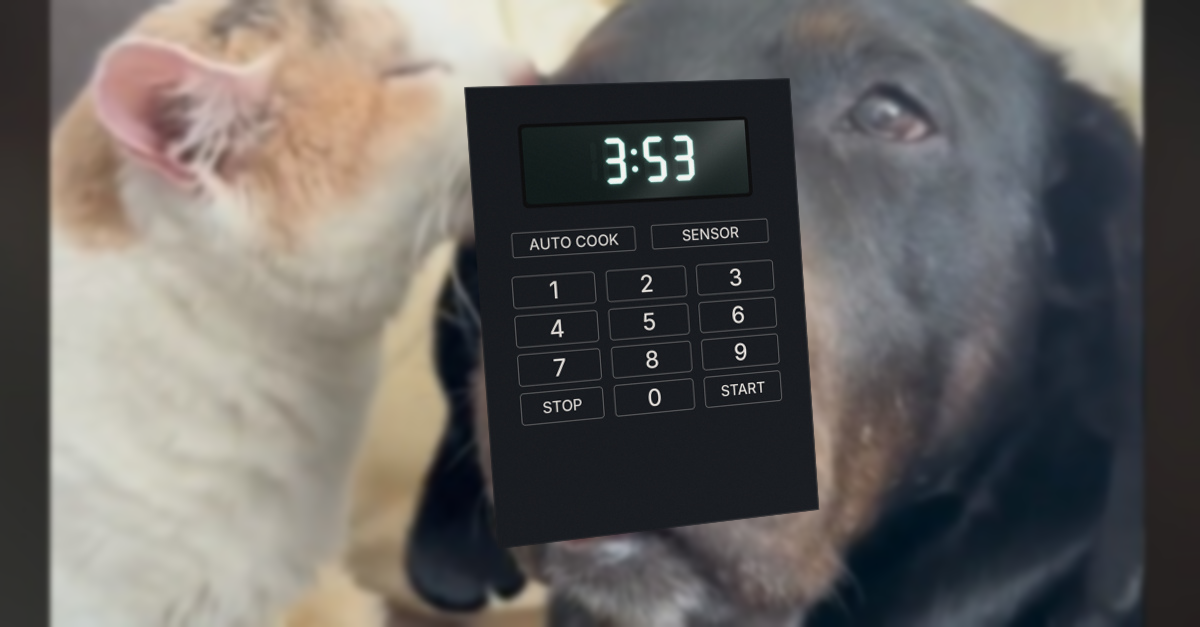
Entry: h=3 m=53
